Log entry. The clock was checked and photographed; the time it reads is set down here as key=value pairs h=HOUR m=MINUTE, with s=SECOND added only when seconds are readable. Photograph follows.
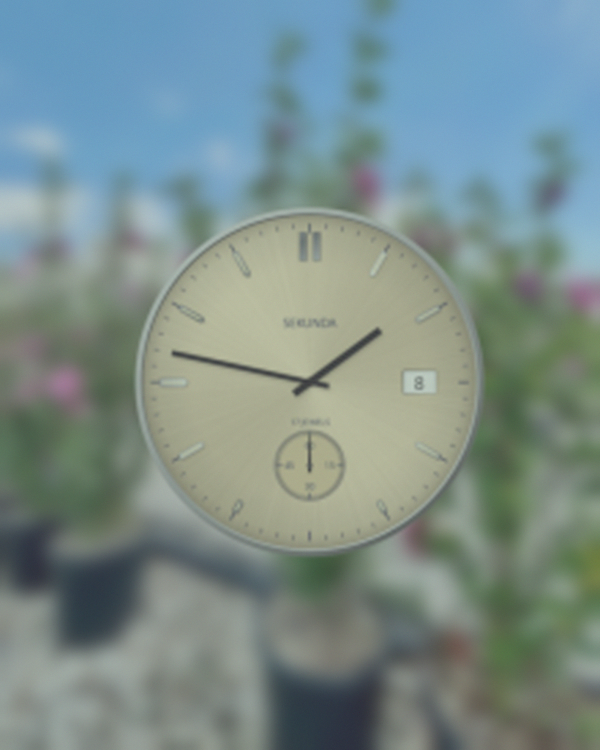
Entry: h=1 m=47
